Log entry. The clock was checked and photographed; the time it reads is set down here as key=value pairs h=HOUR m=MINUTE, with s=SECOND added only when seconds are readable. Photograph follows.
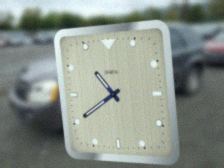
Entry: h=10 m=40
